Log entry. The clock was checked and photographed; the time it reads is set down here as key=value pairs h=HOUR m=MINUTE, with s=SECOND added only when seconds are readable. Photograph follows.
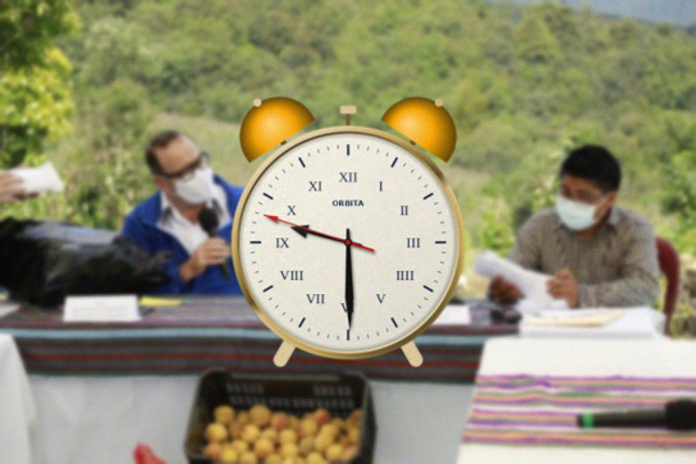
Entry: h=9 m=29 s=48
